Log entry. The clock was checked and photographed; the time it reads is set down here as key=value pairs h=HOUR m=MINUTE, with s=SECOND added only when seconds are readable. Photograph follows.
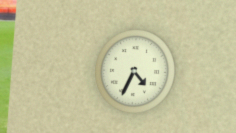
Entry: h=4 m=34
